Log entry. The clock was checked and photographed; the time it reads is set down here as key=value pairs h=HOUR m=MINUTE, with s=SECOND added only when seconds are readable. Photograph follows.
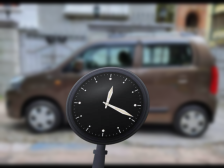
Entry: h=12 m=19
